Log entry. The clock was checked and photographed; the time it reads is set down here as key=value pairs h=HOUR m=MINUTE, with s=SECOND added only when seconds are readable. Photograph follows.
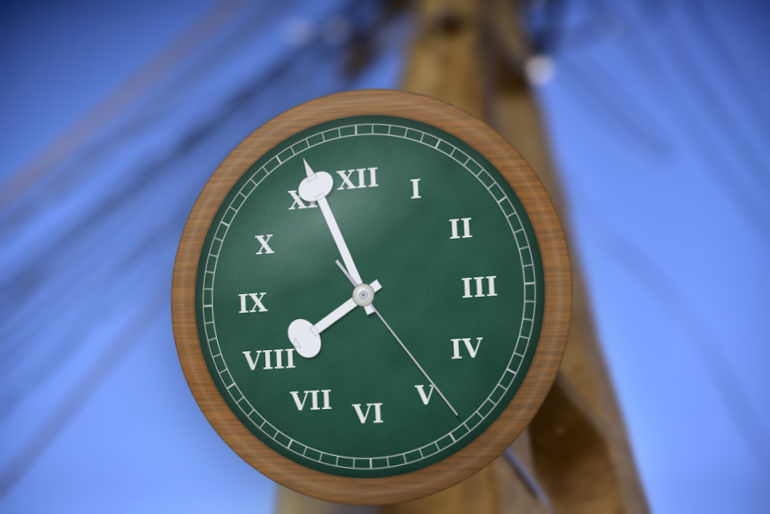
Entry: h=7 m=56 s=24
